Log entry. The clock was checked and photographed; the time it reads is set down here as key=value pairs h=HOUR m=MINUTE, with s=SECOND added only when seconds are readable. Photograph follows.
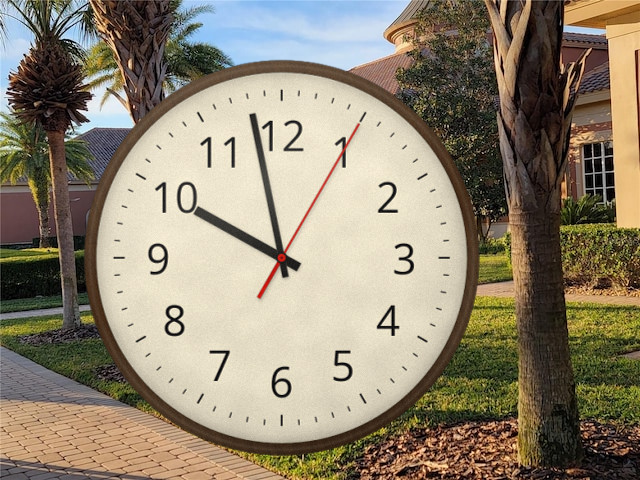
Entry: h=9 m=58 s=5
